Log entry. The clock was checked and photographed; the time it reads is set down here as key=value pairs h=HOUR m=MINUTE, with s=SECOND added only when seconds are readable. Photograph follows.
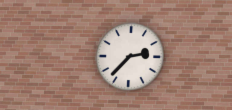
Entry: h=2 m=37
